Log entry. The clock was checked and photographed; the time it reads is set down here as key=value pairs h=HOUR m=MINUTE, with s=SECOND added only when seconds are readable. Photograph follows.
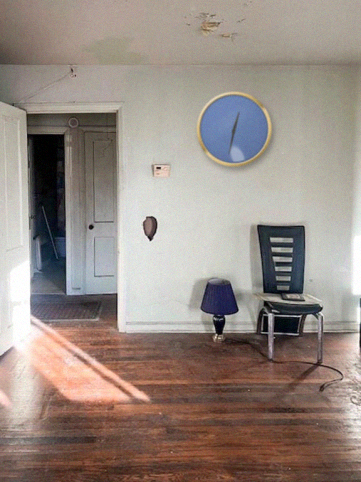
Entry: h=12 m=32
